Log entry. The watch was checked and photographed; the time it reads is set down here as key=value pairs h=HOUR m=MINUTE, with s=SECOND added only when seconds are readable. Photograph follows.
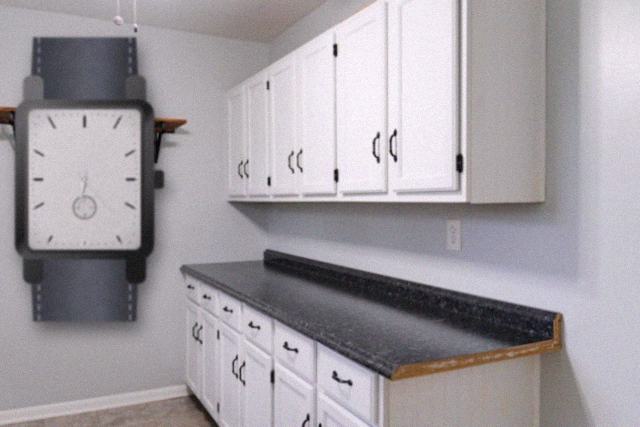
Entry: h=6 m=23
